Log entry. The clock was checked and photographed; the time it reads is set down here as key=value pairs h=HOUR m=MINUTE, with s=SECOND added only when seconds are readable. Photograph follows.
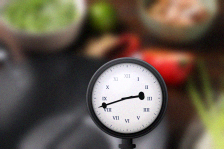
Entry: h=2 m=42
